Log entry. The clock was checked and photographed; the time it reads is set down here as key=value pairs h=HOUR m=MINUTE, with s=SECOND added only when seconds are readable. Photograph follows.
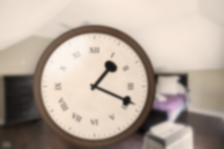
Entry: h=1 m=19
